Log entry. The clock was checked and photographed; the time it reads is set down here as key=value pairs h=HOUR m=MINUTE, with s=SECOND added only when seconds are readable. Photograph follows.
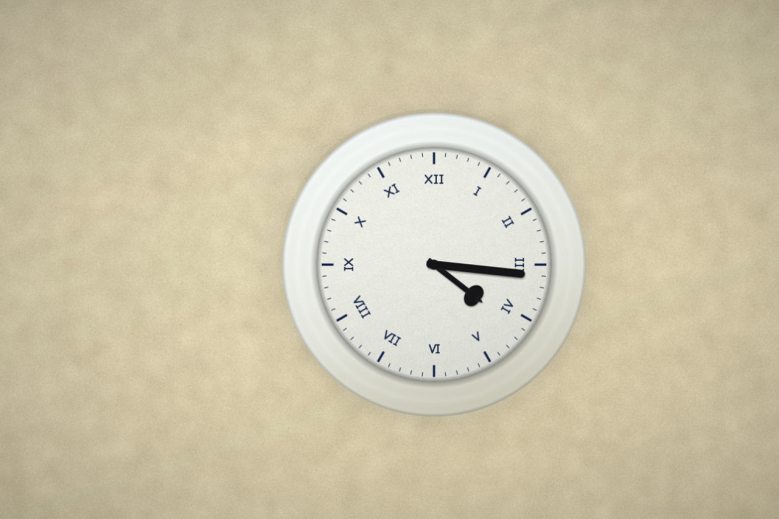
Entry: h=4 m=16
